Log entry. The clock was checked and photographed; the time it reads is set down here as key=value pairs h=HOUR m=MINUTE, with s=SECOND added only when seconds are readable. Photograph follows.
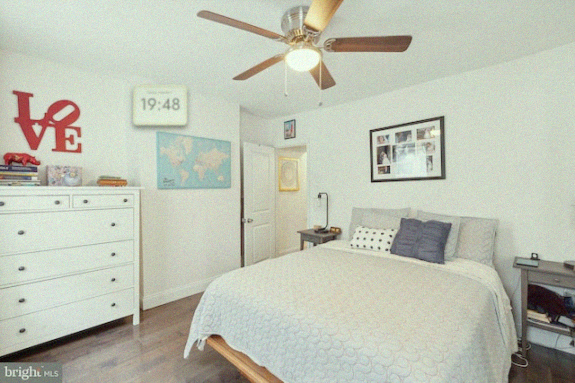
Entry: h=19 m=48
